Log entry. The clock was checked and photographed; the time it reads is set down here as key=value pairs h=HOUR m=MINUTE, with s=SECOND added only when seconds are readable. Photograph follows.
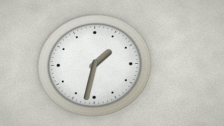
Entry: h=1 m=32
